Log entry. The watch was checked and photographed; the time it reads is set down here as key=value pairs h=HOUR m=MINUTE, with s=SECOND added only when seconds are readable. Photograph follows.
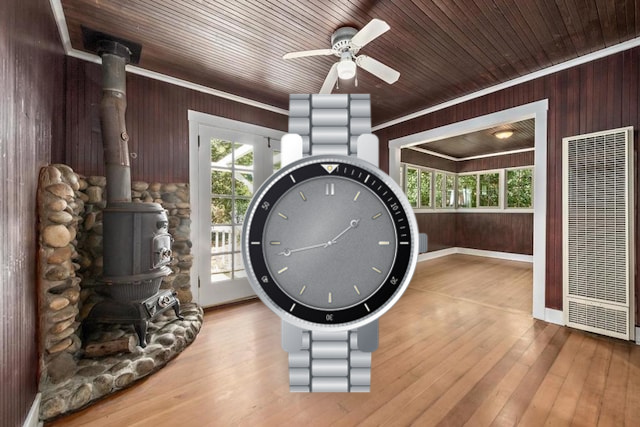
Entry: h=1 m=43
